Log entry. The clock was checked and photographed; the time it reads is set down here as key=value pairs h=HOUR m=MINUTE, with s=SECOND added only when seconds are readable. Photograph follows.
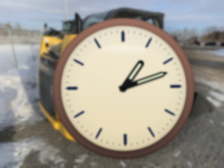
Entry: h=1 m=12
